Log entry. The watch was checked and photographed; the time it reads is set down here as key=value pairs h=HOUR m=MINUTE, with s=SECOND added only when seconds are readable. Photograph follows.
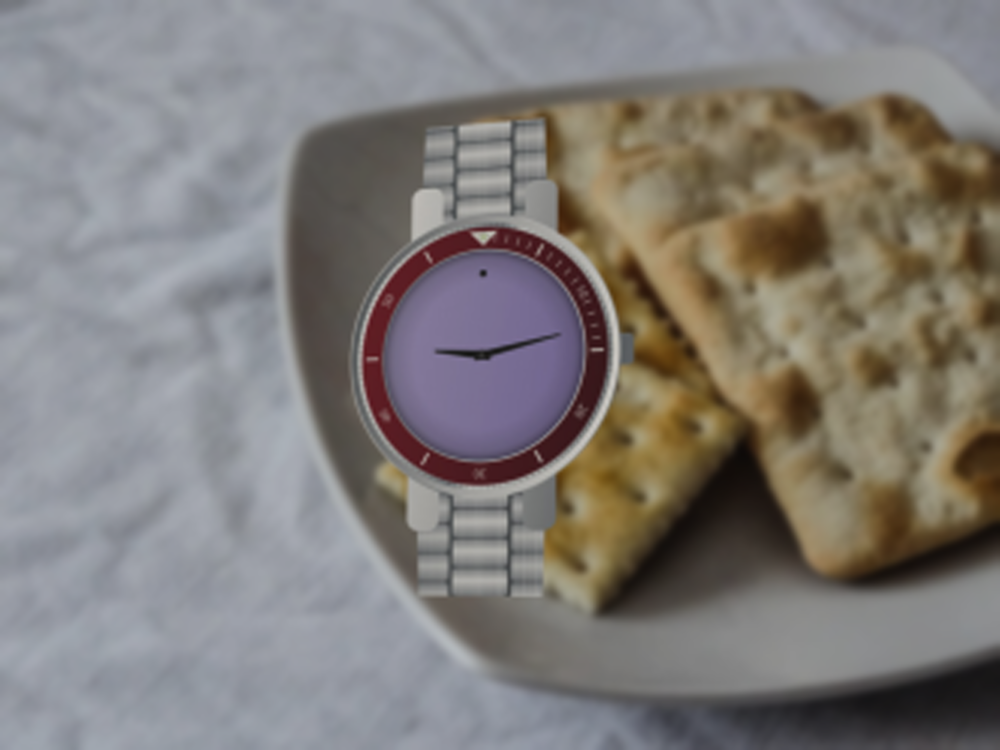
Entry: h=9 m=13
